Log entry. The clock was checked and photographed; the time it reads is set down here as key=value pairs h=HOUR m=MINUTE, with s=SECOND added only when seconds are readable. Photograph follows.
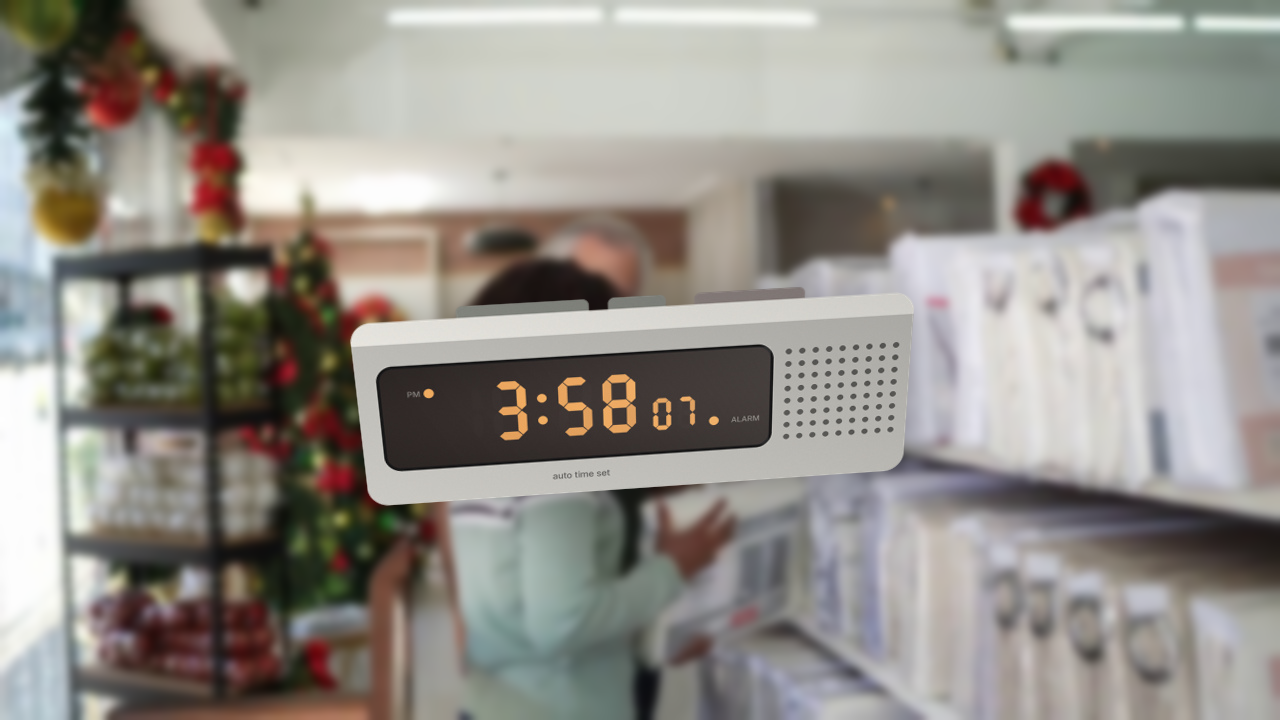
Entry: h=3 m=58 s=7
